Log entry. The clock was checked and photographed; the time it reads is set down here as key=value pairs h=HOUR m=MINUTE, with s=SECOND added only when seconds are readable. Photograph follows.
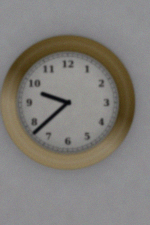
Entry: h=9 m=38
